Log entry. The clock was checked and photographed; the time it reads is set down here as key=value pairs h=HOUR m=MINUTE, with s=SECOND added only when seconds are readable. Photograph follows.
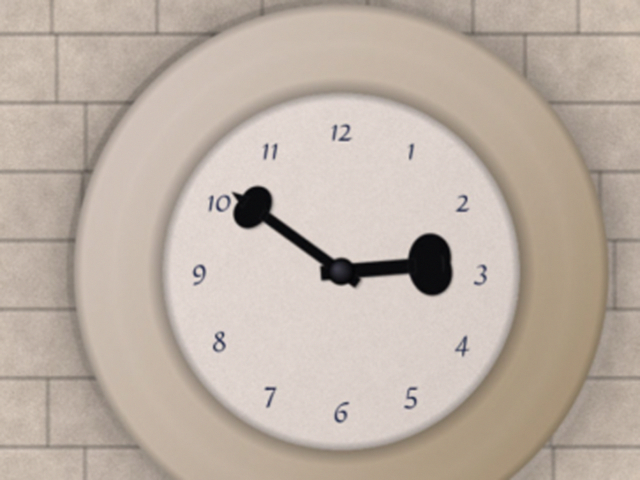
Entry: h=2 m=51
